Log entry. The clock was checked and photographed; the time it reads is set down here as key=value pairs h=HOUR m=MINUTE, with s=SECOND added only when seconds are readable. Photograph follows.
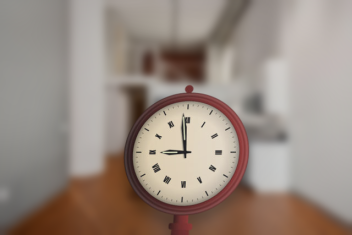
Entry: h=8 m=59
